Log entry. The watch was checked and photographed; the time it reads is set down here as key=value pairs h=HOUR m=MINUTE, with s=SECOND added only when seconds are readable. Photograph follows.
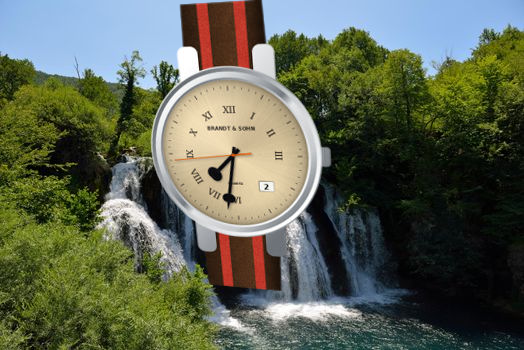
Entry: h=7 m=31 s=44
